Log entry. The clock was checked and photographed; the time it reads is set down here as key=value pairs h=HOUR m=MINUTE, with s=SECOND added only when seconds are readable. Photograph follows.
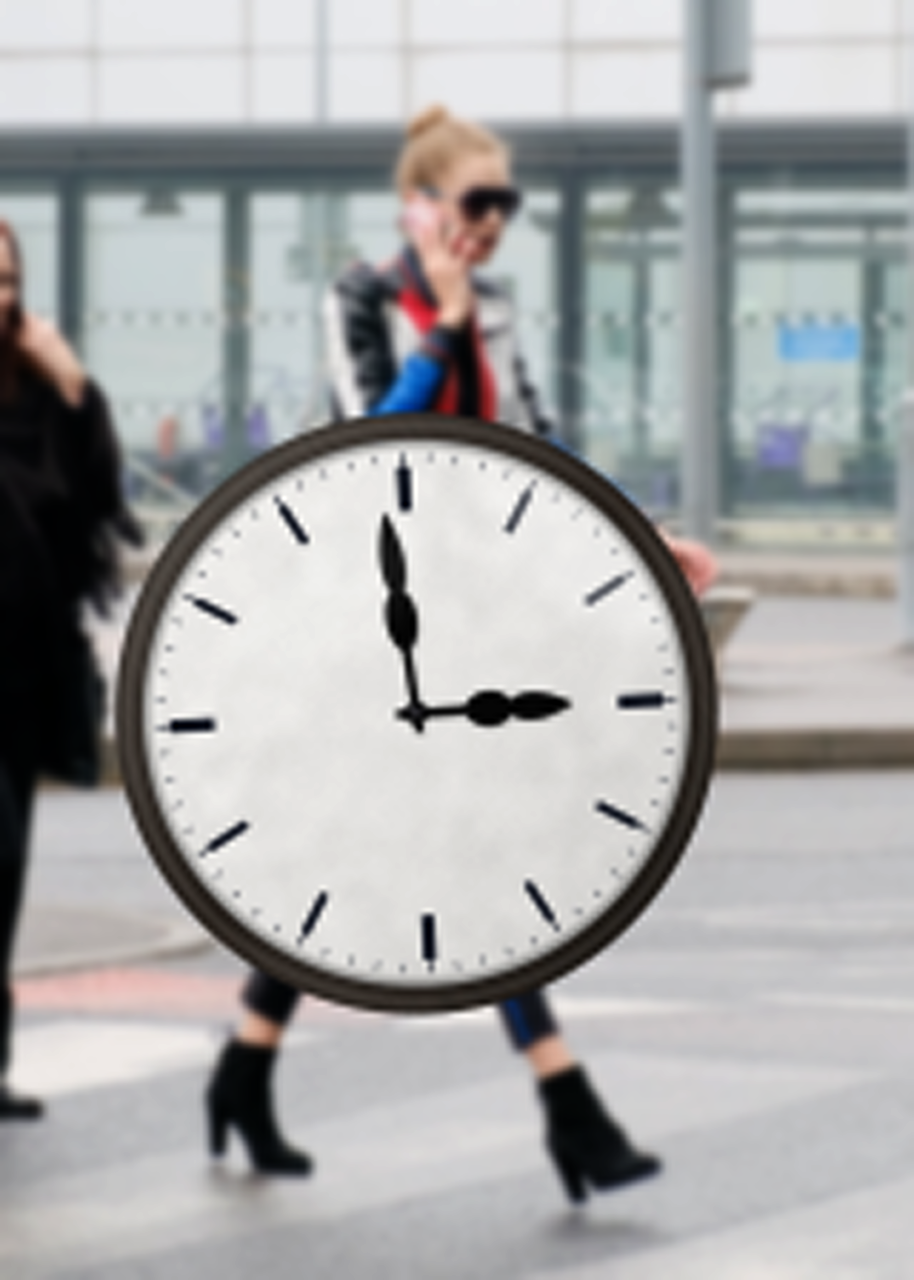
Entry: h=2 m=59
